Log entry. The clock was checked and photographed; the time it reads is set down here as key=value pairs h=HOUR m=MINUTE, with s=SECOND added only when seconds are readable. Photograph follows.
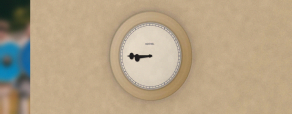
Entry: h=8 m=45
